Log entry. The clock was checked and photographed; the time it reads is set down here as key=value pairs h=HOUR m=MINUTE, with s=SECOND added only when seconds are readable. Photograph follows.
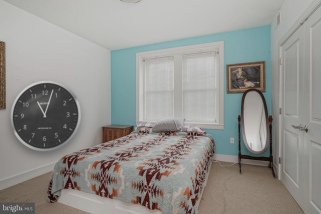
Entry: h=11 m=3
